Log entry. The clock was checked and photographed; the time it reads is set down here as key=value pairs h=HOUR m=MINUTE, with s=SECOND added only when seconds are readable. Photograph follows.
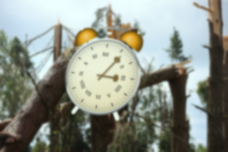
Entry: h=3 m=6
